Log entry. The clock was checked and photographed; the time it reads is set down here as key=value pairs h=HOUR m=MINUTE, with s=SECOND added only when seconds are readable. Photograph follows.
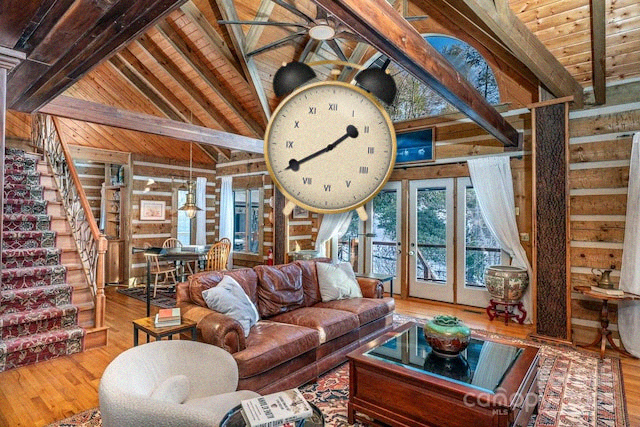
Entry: h=1 m=40
